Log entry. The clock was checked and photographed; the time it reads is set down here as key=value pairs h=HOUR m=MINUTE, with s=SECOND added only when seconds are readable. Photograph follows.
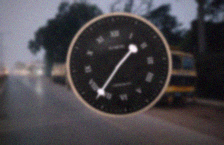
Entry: h=1 m=37
